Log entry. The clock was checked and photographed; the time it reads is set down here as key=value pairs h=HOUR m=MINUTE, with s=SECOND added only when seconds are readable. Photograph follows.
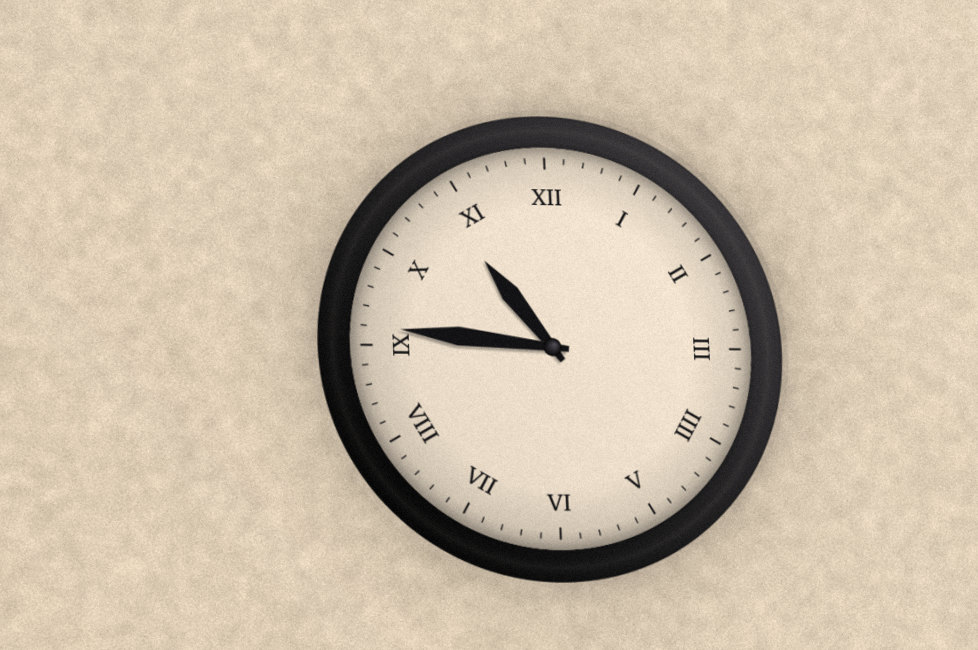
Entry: h=10 m=46
